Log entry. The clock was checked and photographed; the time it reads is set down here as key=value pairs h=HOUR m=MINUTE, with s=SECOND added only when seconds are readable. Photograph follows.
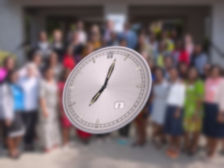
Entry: h=7 m=2
